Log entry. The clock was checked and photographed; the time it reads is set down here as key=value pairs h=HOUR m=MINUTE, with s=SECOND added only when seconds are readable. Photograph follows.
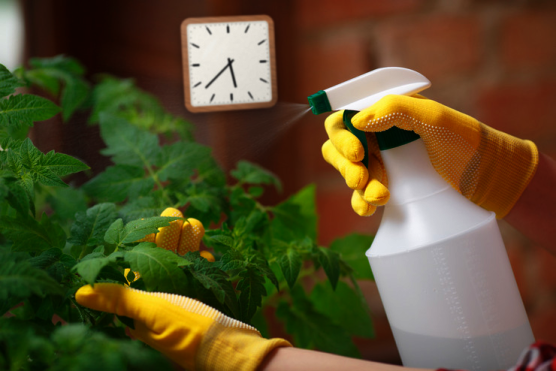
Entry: h=5 m=38
